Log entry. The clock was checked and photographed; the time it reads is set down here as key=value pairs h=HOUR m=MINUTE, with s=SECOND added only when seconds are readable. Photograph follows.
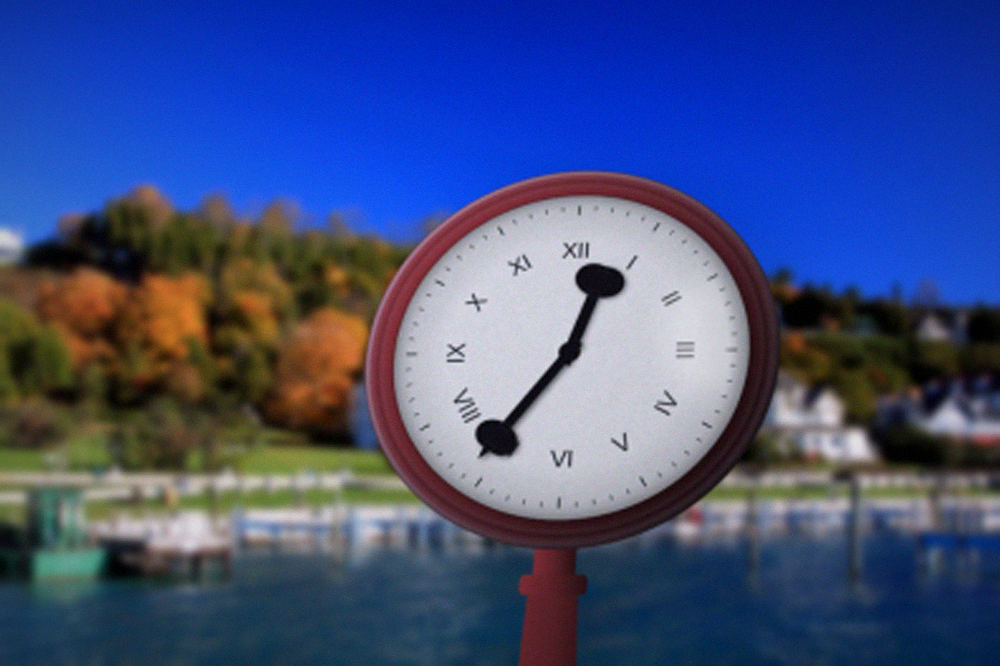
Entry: h=12 m=36
